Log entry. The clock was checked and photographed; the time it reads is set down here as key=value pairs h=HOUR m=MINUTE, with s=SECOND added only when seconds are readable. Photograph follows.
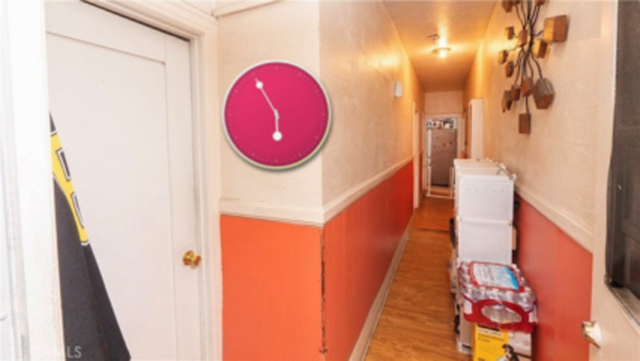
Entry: h=5 m=55
